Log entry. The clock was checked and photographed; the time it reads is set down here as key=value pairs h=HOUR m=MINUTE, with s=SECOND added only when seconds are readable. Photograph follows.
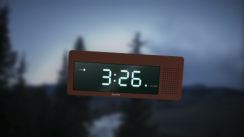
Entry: h=3 m=26
